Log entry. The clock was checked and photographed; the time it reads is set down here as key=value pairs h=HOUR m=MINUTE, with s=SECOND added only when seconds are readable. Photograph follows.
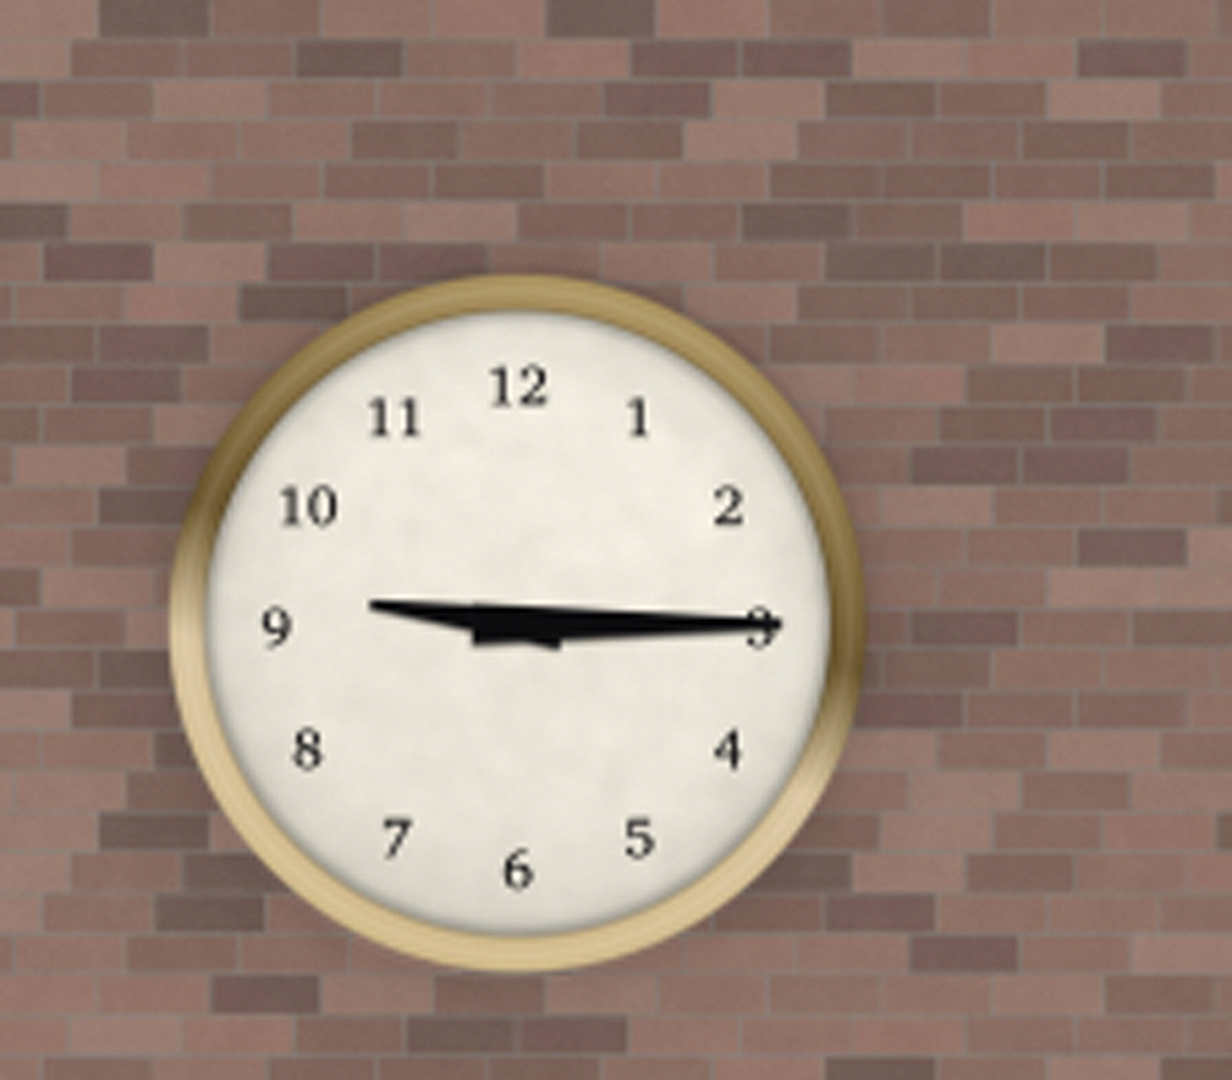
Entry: h=9 m=15
